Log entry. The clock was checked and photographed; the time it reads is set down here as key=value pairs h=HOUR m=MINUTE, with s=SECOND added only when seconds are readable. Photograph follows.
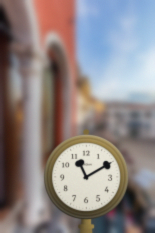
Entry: h=11 m=10
